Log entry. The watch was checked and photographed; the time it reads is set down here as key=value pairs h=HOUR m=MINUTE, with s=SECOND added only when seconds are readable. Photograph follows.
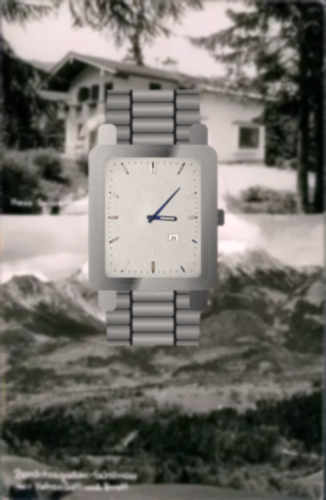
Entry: h=3 m=7
